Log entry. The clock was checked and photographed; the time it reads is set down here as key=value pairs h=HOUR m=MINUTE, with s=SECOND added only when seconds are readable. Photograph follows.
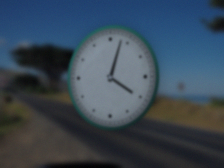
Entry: h=4 m=3
